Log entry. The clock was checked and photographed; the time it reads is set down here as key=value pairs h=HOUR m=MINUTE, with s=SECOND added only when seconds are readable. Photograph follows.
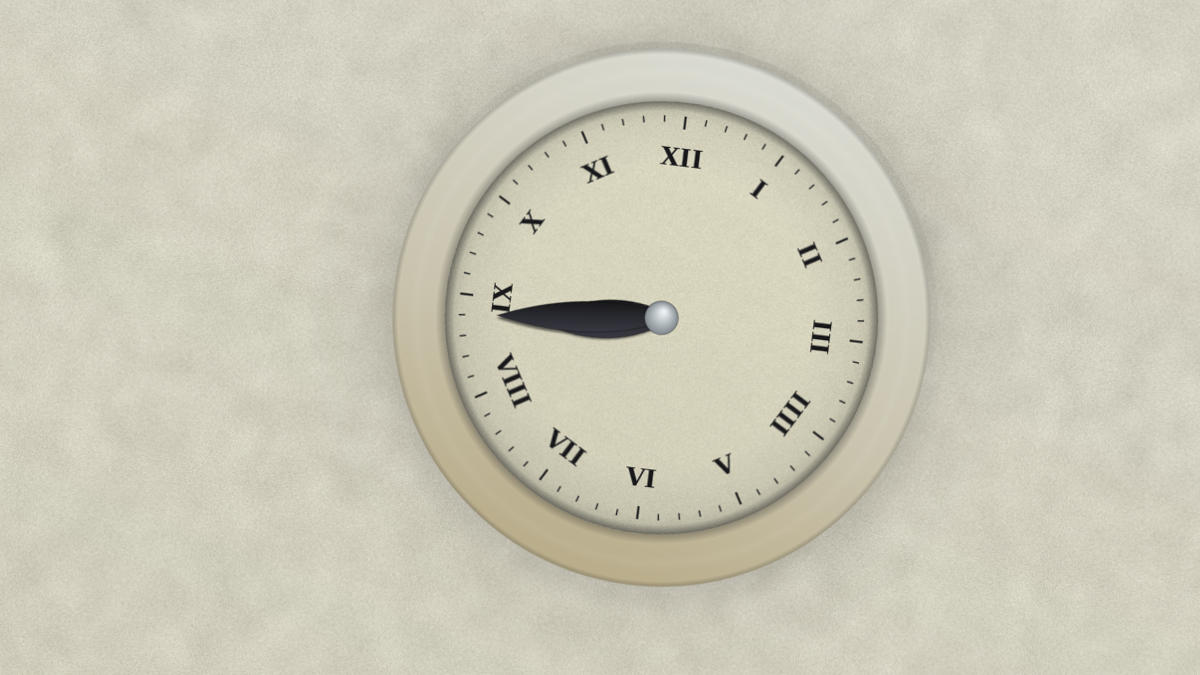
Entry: h=8 m=44
